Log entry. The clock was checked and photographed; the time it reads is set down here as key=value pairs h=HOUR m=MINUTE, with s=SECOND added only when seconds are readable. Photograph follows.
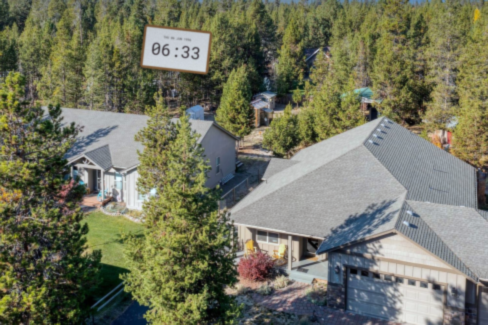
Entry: h=6 m=33
